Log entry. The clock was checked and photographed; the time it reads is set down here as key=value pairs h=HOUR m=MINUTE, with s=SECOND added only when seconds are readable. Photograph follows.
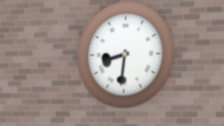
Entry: h=8 m=31
